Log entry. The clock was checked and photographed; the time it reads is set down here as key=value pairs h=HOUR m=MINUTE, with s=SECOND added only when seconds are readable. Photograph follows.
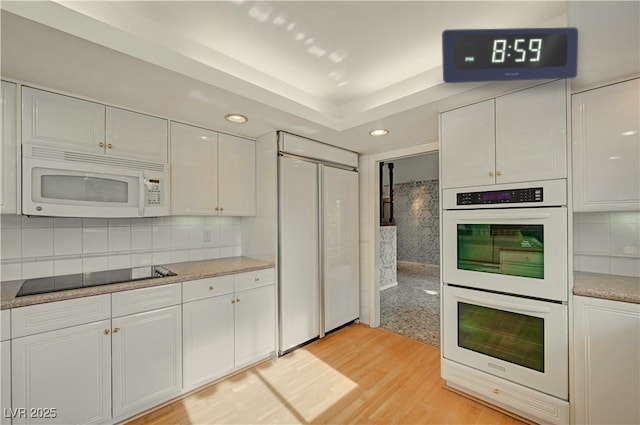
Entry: h=8 m=59
